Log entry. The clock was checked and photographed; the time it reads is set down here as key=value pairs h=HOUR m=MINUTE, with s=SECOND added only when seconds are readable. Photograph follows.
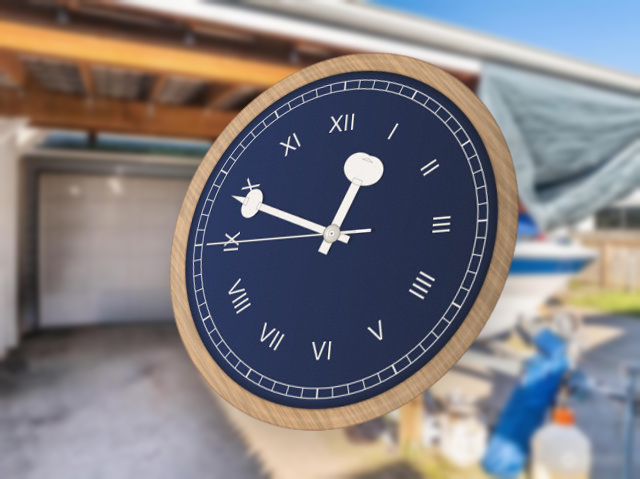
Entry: h=12 m=48 s=45
